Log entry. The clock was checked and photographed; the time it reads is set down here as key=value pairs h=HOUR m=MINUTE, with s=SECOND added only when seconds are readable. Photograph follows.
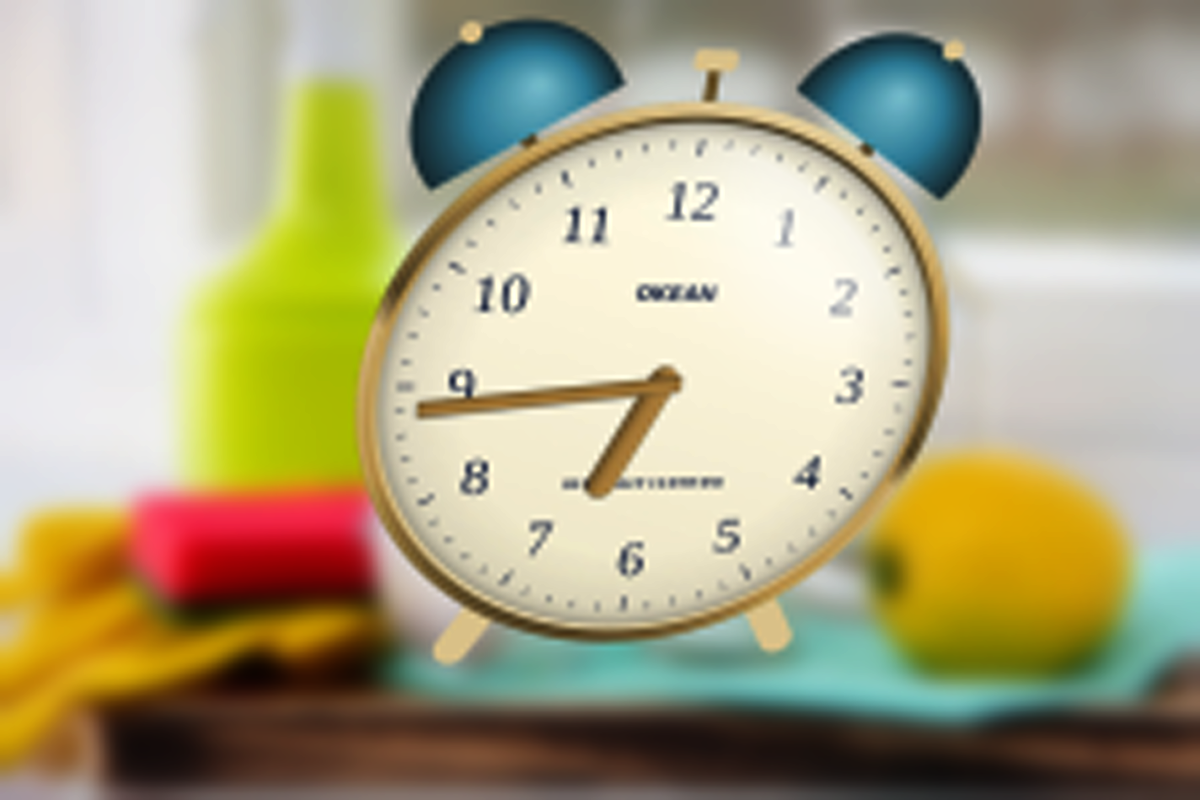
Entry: h=6 m=44
